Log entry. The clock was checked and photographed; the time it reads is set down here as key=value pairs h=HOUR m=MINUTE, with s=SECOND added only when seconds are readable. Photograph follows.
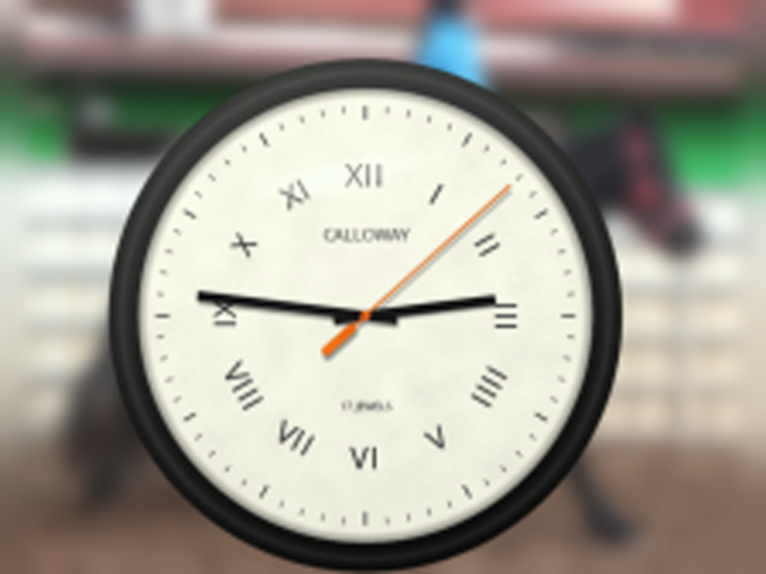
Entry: h=2 m=46 s=8
